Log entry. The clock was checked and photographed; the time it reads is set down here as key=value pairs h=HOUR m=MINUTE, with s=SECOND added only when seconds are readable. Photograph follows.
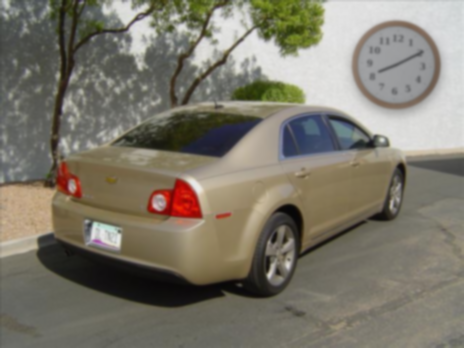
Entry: h=8 m=10
